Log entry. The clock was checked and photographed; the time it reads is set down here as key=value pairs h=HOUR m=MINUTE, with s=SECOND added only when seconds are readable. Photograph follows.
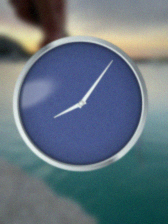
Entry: h=8 m=6
